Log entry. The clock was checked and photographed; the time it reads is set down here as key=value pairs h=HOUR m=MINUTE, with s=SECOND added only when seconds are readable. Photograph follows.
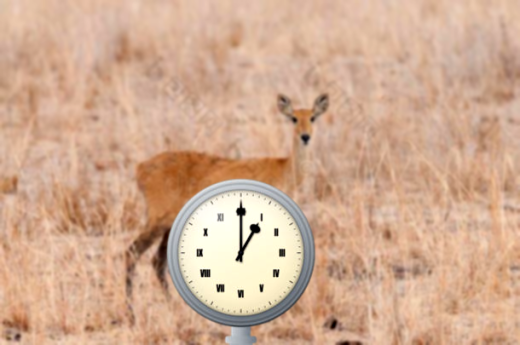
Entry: h=1 m=0
